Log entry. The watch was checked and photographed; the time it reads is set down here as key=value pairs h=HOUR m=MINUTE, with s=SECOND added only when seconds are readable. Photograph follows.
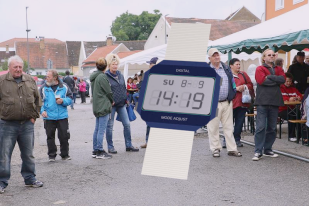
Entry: h=14 m=19
